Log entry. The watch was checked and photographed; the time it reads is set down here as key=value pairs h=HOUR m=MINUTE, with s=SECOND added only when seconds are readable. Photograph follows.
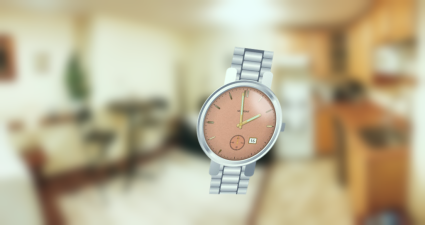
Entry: h=1 m=59
